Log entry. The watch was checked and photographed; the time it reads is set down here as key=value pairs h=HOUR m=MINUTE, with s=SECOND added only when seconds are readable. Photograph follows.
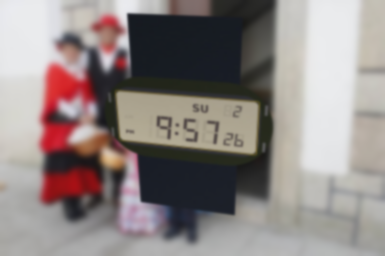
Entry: h=9 m=57 s=26
